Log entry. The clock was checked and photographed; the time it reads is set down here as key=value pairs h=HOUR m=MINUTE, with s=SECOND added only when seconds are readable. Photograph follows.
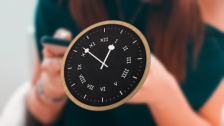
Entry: h=12 m=52
